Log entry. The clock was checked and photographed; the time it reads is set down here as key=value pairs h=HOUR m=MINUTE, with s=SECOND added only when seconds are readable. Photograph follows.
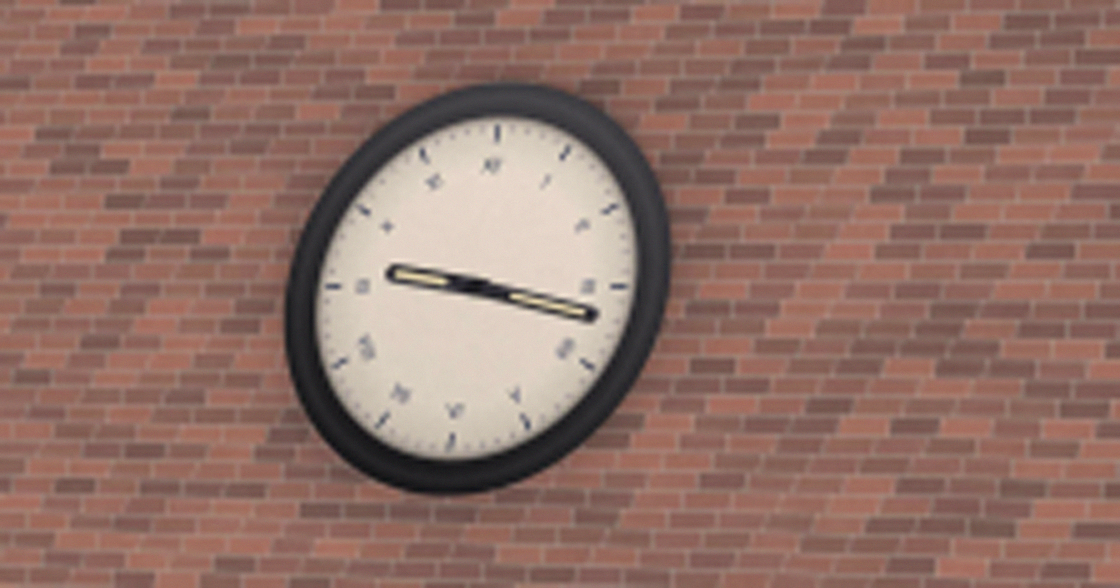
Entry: h=9 m=17
